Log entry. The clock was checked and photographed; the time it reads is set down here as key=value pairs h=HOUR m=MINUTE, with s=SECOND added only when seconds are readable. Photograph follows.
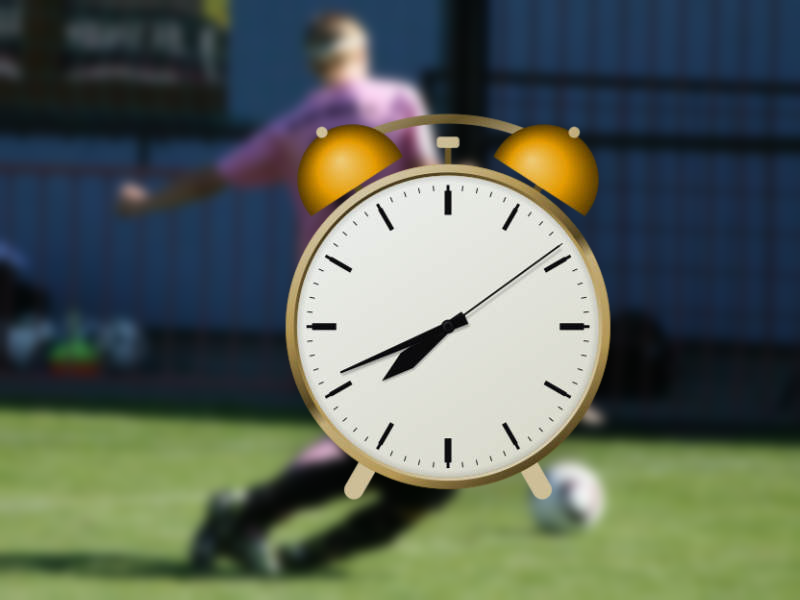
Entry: h=7 m=41 s=9
